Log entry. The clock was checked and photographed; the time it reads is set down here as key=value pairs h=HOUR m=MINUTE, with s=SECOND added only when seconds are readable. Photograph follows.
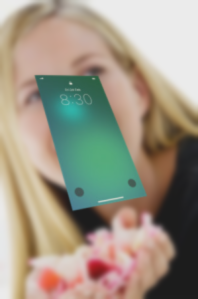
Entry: h=8 m=30
